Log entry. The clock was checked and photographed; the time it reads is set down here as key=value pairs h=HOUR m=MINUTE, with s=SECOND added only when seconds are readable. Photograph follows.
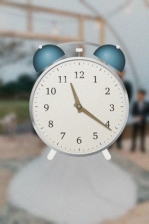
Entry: h=11 m=21
